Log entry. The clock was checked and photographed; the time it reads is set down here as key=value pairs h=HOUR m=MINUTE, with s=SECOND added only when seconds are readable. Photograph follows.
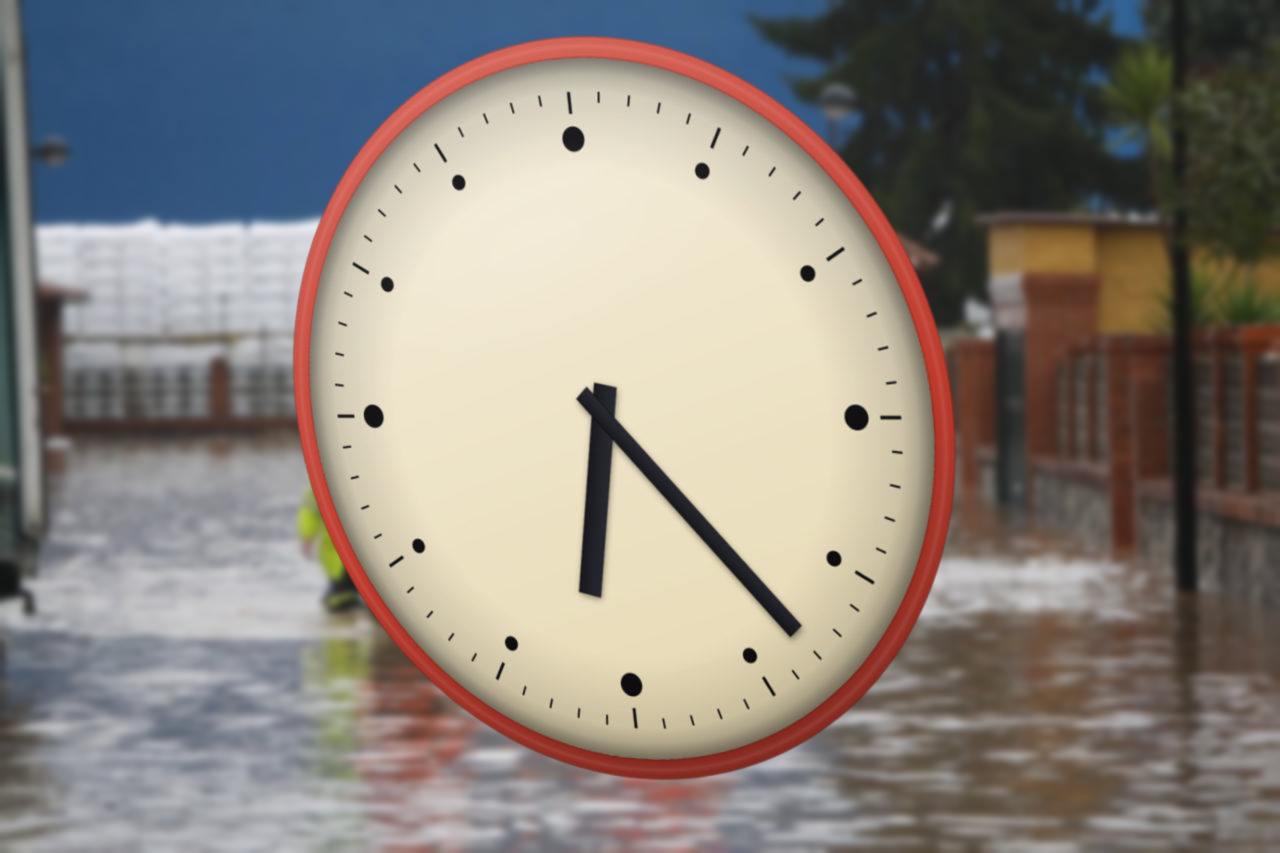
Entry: h=6 m=23
